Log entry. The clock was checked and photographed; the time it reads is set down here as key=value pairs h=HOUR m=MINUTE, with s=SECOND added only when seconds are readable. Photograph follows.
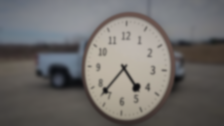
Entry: h=4 m=37
